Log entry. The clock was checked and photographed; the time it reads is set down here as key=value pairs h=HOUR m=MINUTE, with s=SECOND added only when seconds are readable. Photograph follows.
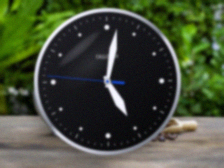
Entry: h=5 m=1 s=46
